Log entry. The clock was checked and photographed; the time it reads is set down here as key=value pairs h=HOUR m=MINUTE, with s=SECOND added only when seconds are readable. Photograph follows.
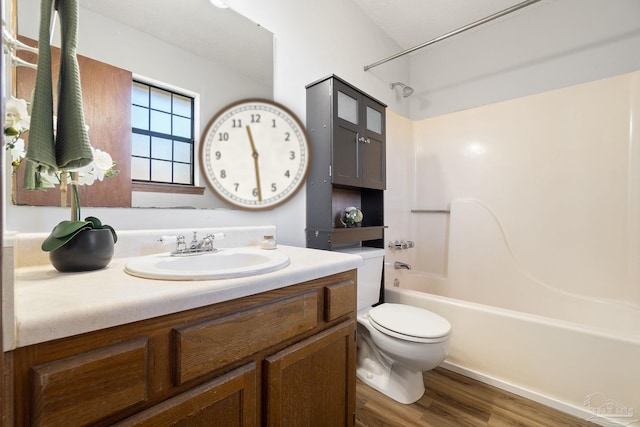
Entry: h=11 m=29
